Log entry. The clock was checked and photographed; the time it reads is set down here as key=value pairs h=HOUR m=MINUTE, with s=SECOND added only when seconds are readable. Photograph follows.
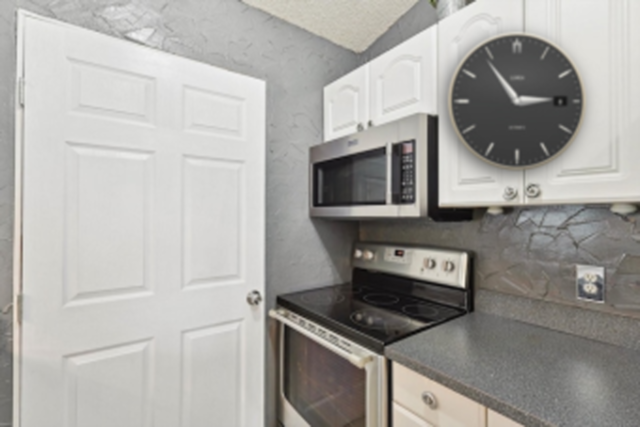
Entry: h=2 m=54
